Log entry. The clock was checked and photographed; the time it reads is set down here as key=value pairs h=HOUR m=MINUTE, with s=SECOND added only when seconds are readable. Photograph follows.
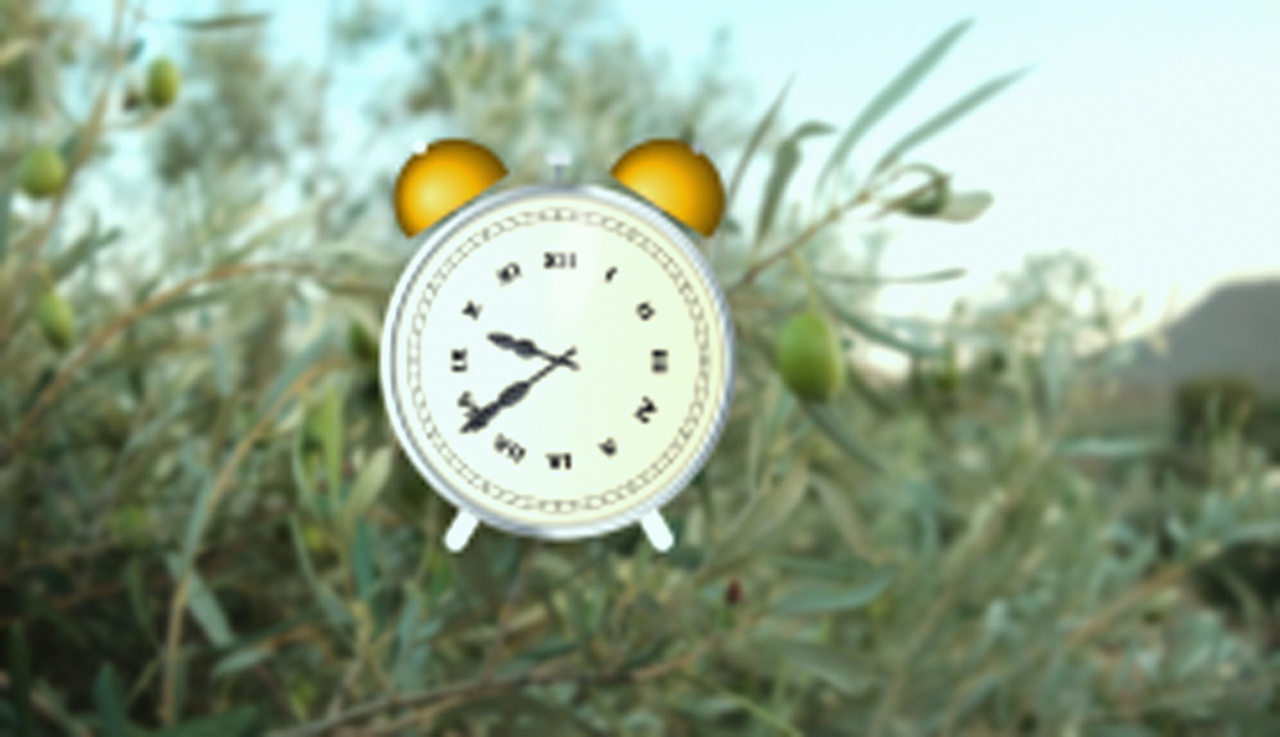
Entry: h=9 m=39
